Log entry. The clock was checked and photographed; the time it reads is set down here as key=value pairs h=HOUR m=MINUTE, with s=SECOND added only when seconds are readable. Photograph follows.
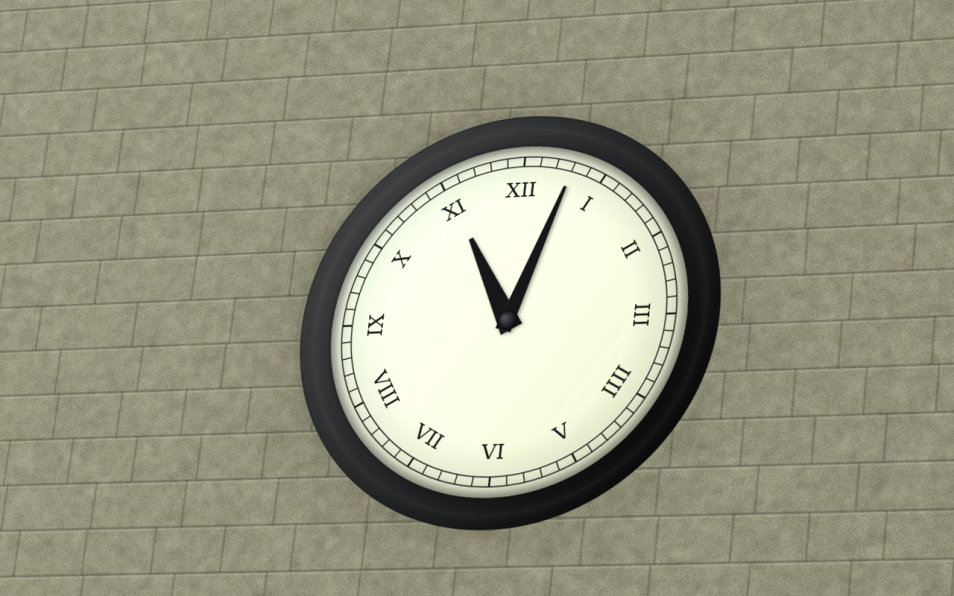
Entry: h=11 m=3
